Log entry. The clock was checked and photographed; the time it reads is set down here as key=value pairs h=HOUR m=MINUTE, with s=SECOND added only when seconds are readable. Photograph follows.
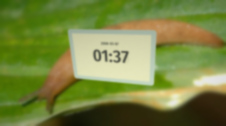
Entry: h=1 m=37
